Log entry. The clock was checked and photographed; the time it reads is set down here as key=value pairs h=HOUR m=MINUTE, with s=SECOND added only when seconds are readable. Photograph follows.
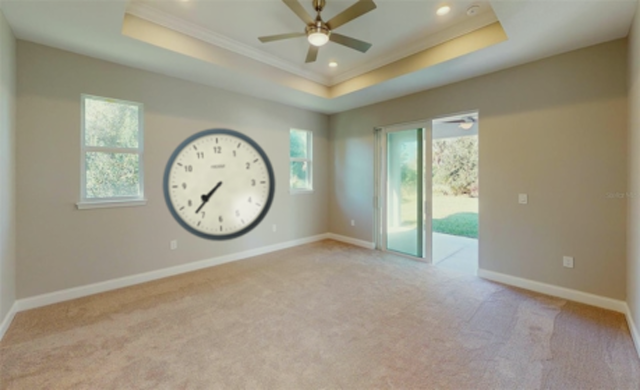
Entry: h=7 m=37
